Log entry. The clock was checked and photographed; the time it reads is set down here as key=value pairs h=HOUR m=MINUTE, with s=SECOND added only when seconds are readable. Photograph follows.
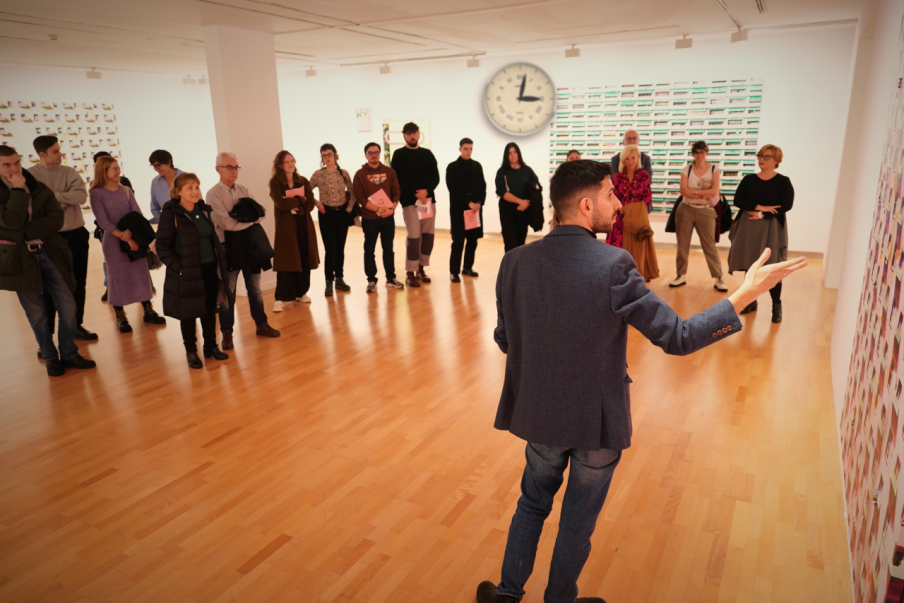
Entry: h=3 m=2
